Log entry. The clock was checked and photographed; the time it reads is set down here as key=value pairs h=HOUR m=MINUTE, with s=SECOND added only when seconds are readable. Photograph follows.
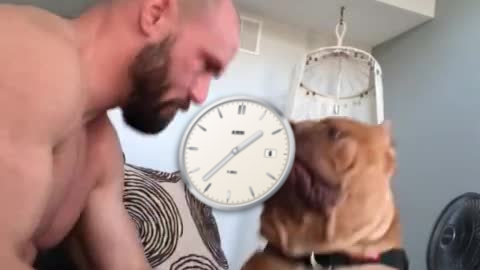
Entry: h=1 m=37
